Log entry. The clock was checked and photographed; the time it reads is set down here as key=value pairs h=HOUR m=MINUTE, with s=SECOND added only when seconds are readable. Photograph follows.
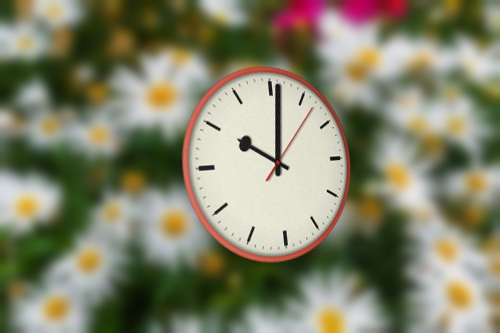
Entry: h=10 m=1 s=7
